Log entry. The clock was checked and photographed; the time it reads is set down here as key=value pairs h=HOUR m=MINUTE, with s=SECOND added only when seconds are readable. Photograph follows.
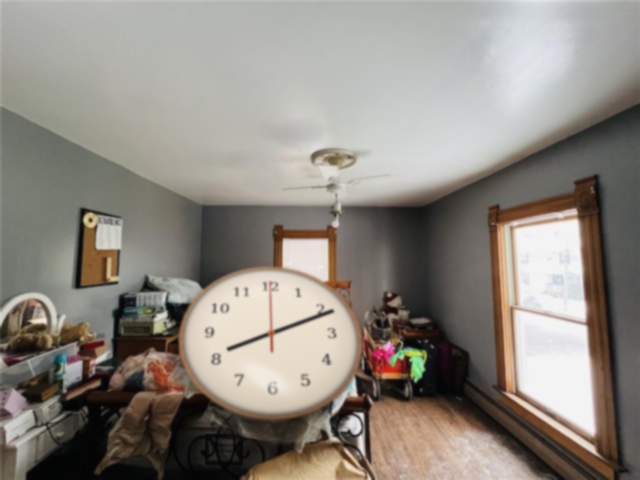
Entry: h=8 m=11 s=0
